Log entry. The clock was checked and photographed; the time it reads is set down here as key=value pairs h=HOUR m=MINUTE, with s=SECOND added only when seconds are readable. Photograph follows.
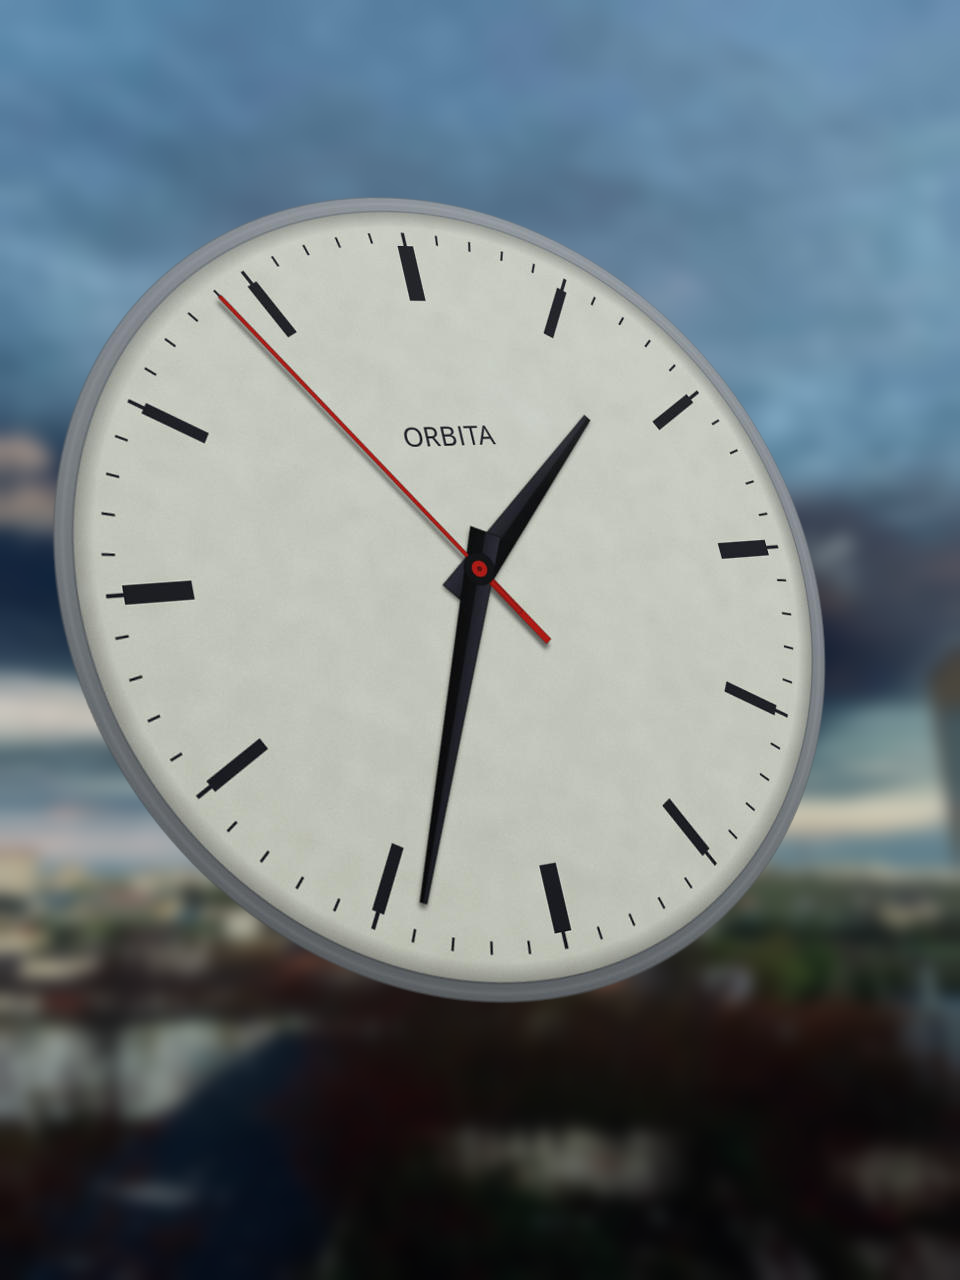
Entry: h=1 m=33 s=54
